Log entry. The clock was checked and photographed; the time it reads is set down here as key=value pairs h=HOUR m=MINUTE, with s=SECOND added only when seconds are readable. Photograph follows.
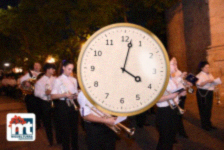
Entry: h=4 m=2
